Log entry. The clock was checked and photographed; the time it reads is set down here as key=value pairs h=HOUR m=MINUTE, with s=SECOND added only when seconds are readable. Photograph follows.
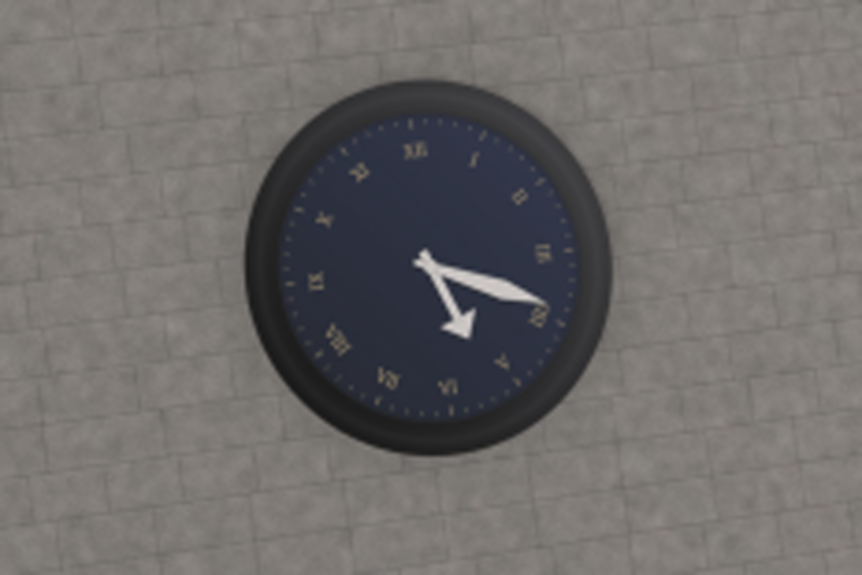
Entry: h=5 m=19
